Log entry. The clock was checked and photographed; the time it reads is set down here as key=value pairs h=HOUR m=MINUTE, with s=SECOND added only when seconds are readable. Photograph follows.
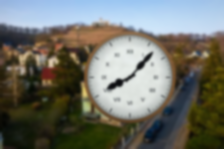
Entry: h=8 m=7
